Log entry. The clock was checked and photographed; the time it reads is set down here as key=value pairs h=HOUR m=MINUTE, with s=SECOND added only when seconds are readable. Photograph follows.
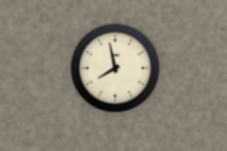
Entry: h=7 m=58
